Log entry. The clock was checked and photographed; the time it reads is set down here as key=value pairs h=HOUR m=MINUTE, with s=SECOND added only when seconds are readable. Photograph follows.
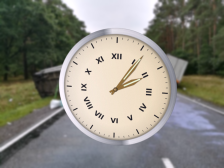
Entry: h=2 m=6
